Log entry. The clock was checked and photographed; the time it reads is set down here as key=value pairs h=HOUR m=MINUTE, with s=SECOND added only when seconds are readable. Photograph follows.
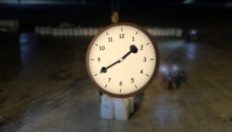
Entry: h=1 m=40
